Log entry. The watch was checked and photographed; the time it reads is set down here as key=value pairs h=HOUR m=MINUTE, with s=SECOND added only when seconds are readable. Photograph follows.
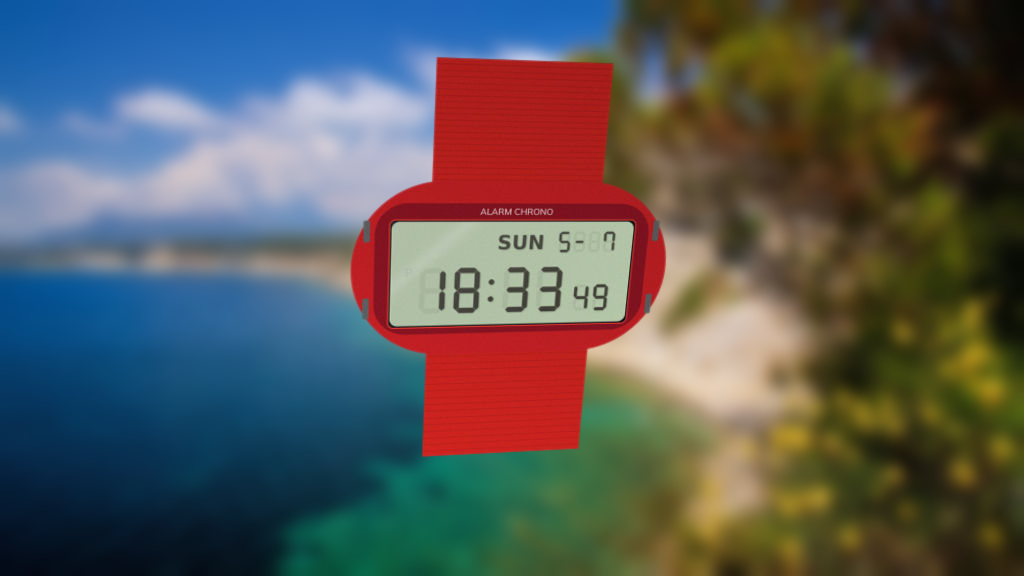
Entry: h=18 m=33 s=49
